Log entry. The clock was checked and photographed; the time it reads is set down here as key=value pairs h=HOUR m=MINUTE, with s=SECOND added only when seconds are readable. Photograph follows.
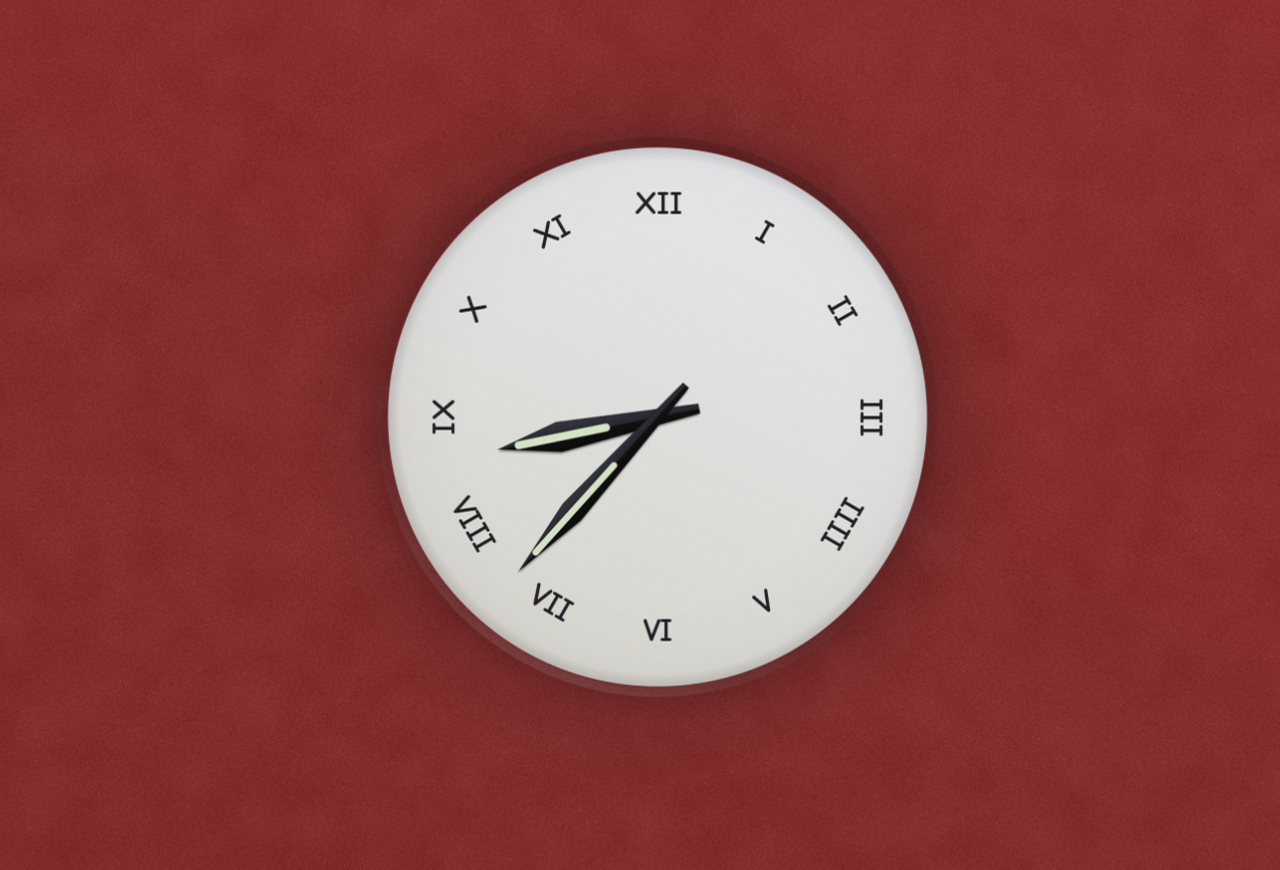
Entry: h=8 m=37
